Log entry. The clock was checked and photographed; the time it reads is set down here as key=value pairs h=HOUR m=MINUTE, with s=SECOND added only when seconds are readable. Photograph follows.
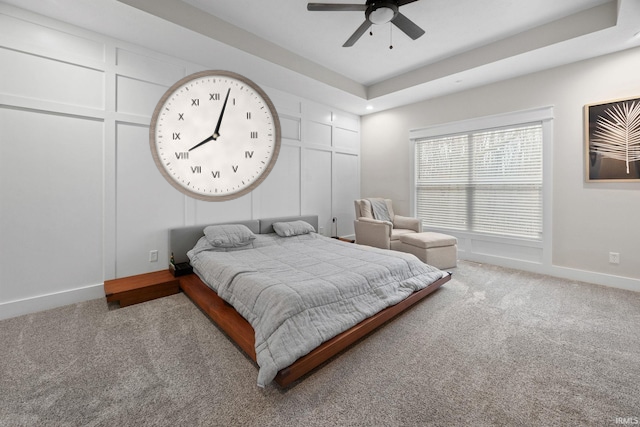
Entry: h=8 m=3
